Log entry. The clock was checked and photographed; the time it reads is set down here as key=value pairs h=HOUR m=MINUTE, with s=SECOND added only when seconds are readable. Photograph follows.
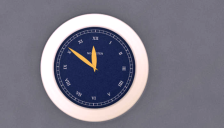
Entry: h=11 m=51
